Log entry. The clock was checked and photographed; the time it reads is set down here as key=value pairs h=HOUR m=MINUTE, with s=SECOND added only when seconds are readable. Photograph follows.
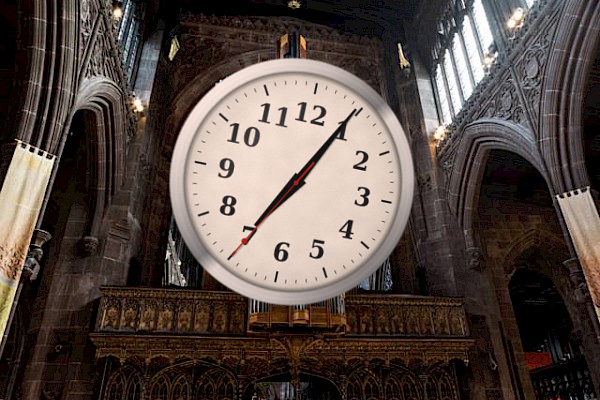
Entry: h=7 m=4 s=35
